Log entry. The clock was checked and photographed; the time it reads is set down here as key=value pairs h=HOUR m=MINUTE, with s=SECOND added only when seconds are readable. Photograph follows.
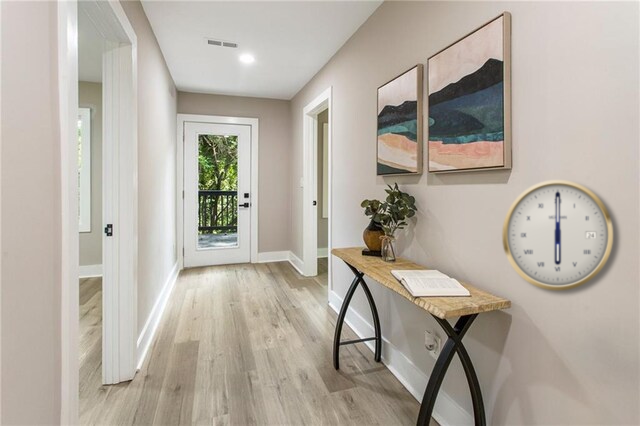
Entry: h=6 m=0
